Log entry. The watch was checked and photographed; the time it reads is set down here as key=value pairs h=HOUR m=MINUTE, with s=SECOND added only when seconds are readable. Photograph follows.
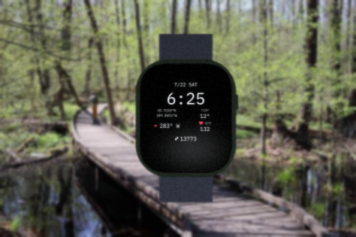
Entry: h=6 m=25
